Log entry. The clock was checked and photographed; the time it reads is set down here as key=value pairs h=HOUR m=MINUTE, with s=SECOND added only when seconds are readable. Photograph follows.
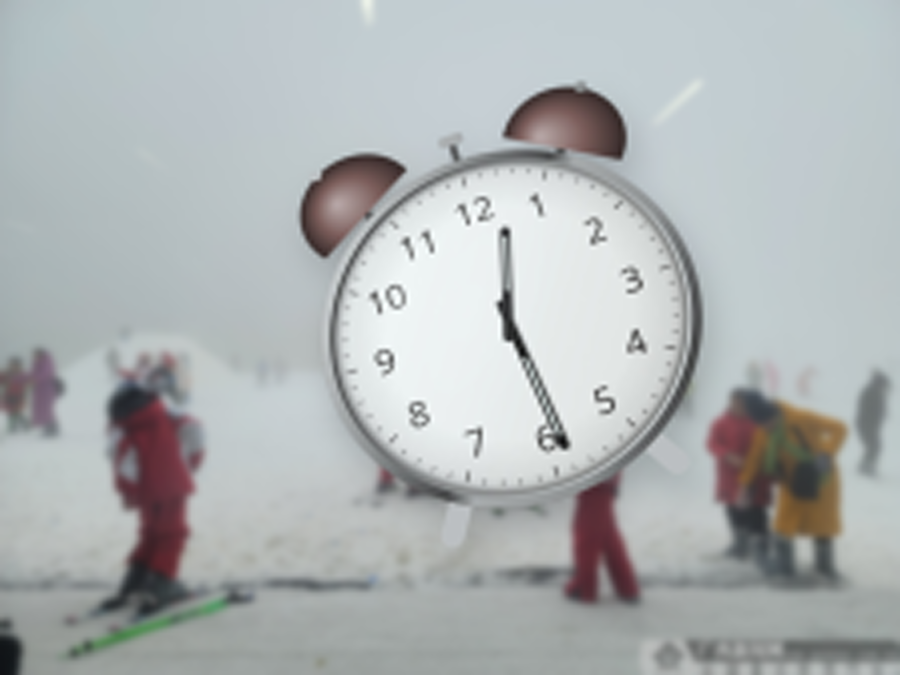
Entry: h=12 m=29
